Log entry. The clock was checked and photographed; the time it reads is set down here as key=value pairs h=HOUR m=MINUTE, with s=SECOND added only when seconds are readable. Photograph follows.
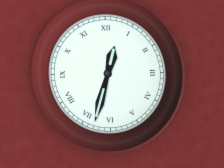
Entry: h=12 m=33
